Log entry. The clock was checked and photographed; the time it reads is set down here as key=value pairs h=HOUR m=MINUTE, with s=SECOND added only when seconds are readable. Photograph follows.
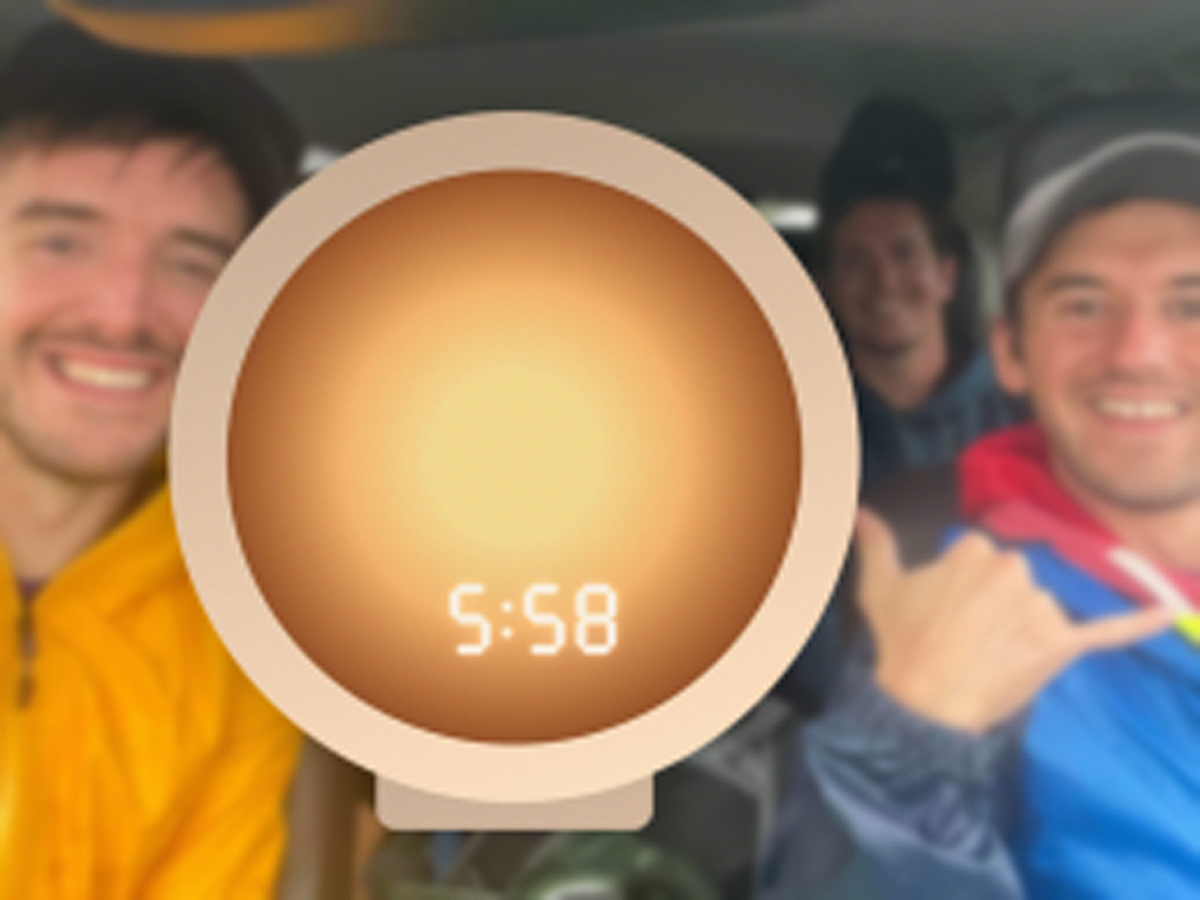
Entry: h=5 m=58
